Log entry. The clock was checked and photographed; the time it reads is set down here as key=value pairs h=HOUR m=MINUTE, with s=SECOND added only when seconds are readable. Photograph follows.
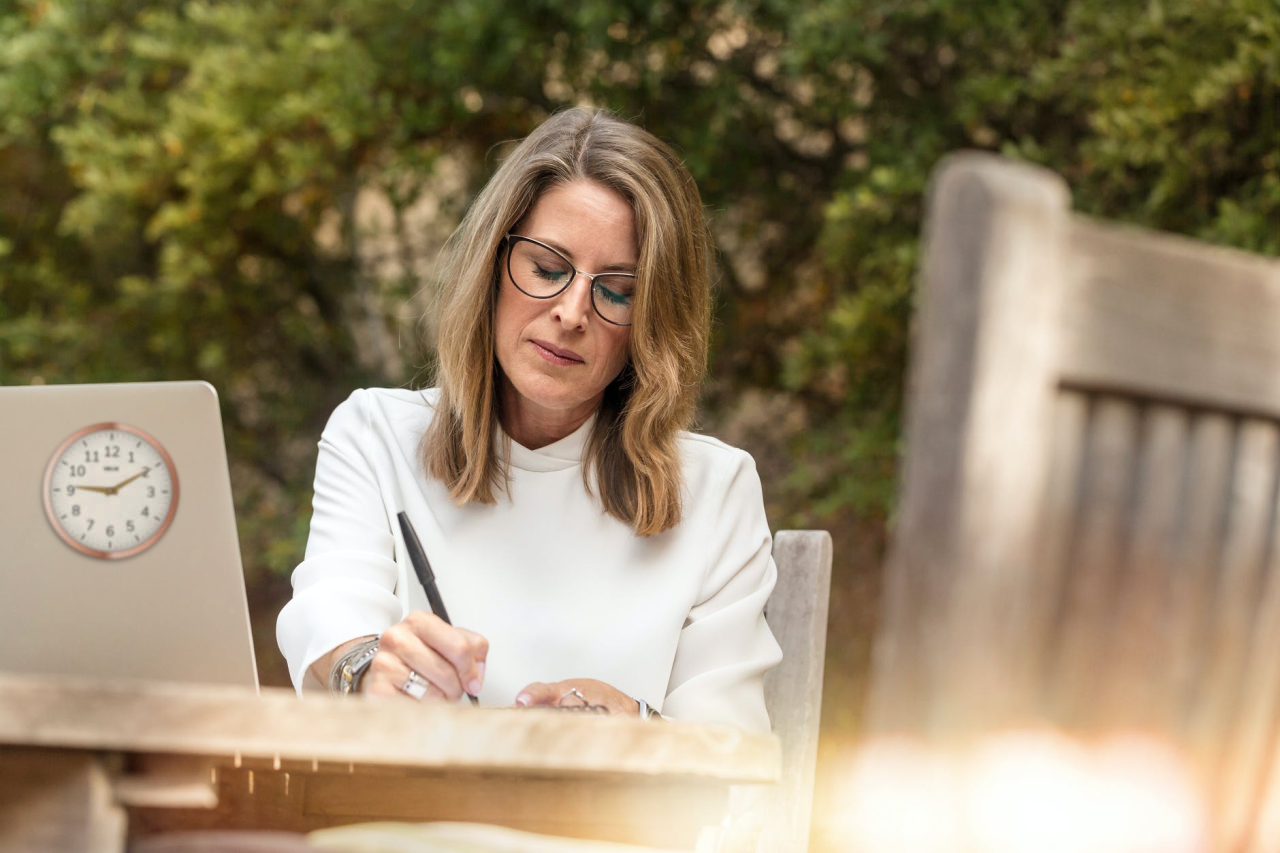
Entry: h=9 m=10
